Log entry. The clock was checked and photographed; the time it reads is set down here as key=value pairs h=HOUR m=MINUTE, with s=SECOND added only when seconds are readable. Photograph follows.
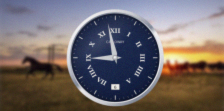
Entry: h=8 m=58
